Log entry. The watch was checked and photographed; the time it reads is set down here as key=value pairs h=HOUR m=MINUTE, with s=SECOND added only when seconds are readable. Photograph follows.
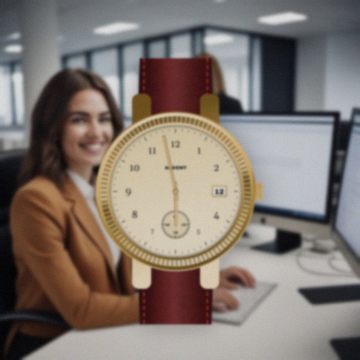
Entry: h=5 m=58
